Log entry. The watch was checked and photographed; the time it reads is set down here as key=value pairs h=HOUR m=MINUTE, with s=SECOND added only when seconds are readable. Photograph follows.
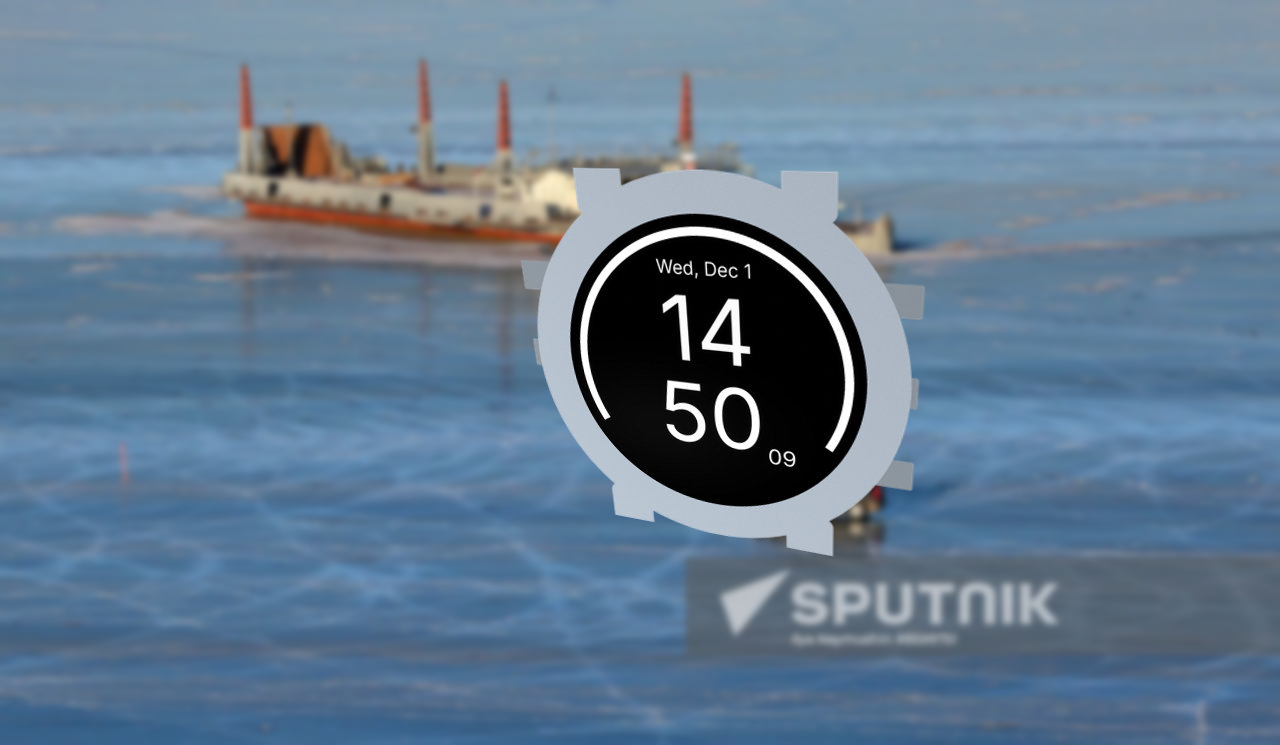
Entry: h=14 m=50 s=9
